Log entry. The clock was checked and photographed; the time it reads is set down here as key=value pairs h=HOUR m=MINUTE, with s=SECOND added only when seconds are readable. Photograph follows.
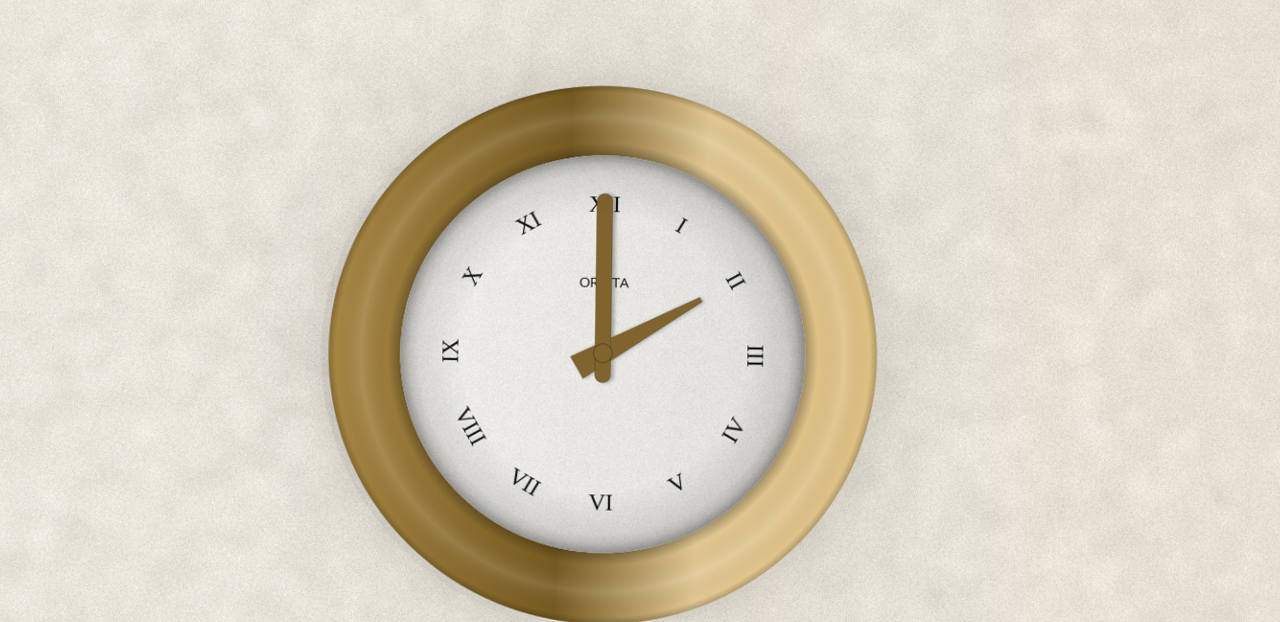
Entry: h=2 m=0
